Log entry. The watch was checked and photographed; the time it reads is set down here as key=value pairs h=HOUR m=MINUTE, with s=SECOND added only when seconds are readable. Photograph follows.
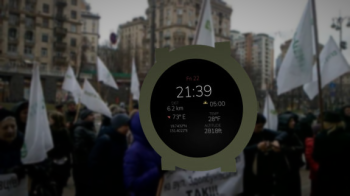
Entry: h=21 m=39
